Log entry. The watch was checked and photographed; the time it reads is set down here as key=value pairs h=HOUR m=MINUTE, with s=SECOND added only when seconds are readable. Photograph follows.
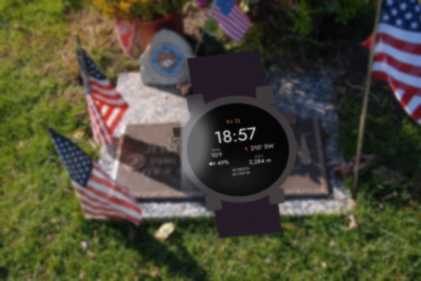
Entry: h=18 m=57
